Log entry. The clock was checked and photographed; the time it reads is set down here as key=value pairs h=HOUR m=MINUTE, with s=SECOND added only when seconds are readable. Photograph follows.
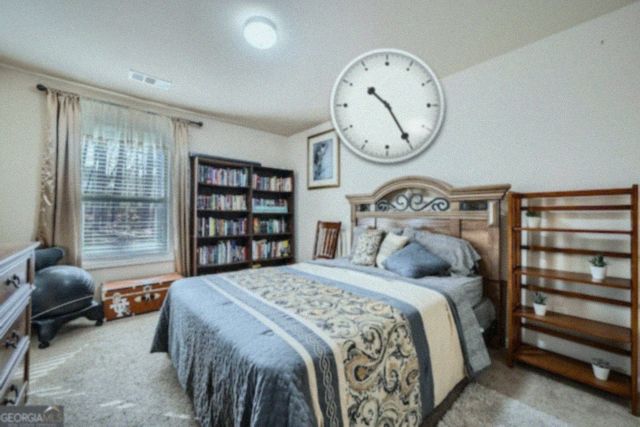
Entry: h=10 m=25
